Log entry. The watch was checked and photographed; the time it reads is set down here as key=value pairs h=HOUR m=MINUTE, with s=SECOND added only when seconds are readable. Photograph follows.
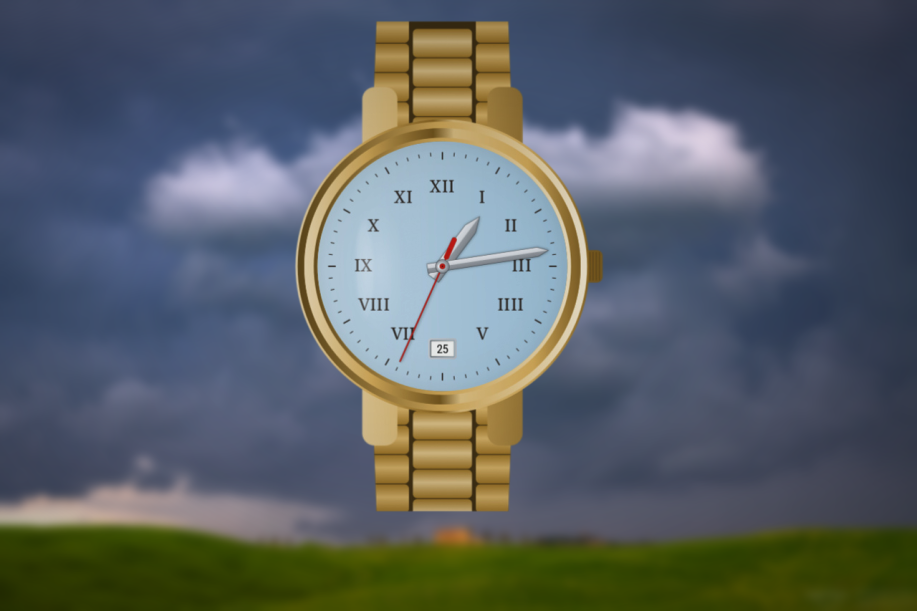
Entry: h=1 m=13 s=34
